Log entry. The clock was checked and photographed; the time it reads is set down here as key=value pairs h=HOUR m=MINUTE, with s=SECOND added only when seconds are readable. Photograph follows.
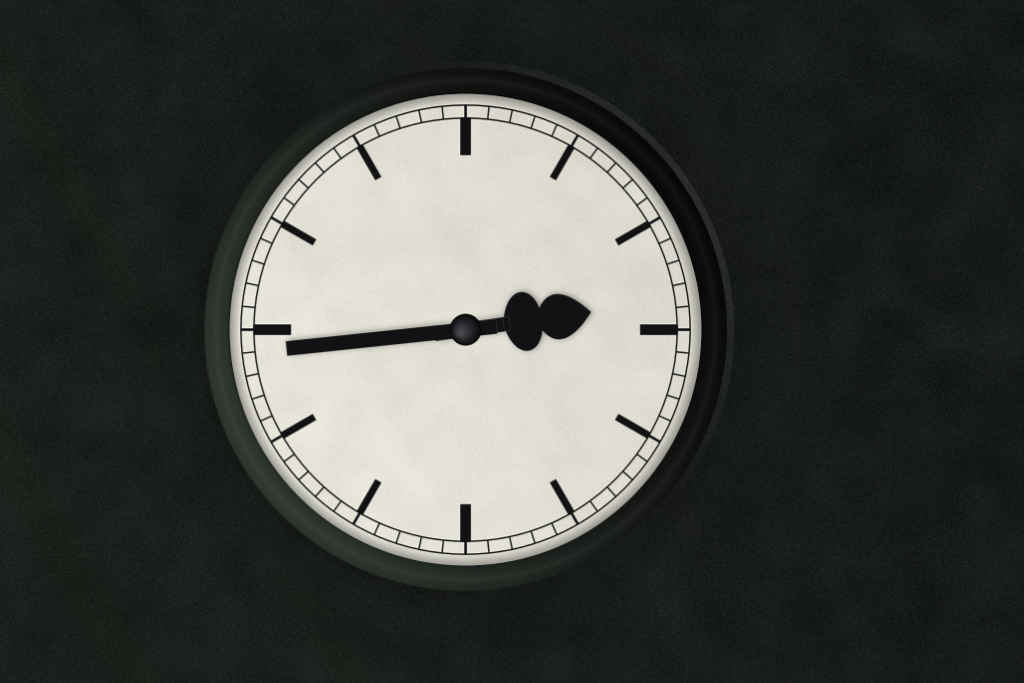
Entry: h=2 m=44
